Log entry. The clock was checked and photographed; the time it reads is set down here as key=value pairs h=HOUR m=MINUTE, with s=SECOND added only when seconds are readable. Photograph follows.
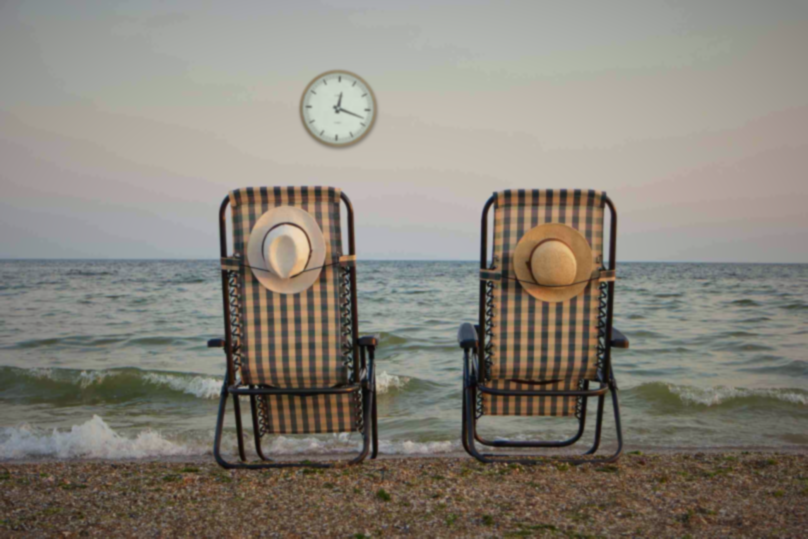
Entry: h=12 m=18
